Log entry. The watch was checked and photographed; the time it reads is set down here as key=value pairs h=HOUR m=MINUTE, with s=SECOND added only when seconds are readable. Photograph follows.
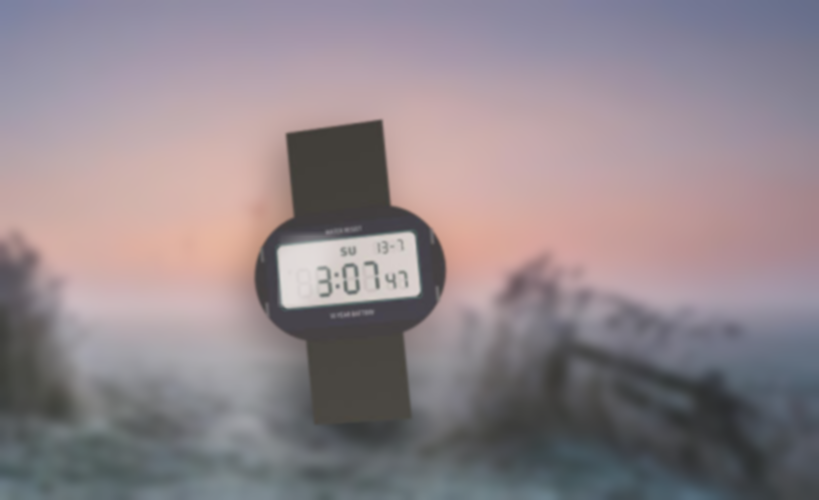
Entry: h=3 m=7 s=47
